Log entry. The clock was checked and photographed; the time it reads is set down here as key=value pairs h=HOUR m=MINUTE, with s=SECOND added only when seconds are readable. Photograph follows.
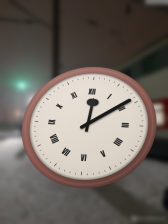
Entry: h=12 m=9
